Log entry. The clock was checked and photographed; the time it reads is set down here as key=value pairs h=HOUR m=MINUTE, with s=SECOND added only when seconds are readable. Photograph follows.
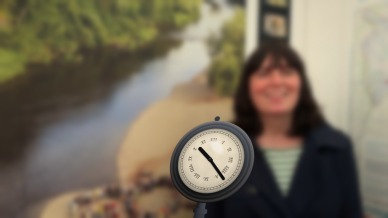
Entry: h=10 m=23
